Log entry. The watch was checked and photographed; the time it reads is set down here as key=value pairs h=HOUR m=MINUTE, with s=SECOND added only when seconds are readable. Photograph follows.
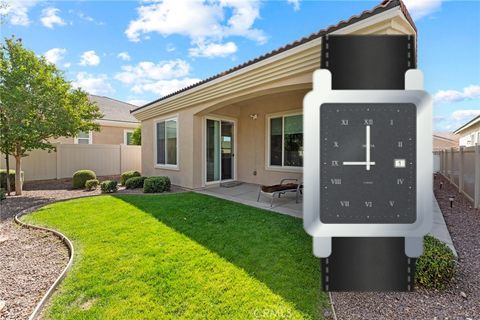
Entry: h=9 m=0
